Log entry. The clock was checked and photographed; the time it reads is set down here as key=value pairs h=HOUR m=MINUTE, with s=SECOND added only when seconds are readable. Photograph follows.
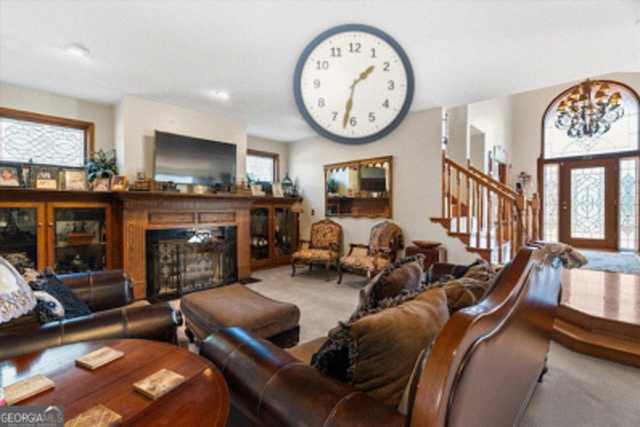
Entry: h=1 m=32
